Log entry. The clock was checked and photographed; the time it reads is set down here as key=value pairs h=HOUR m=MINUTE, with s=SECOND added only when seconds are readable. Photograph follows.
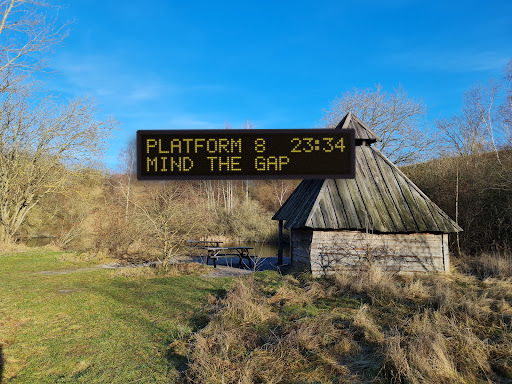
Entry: h=23 m=34
